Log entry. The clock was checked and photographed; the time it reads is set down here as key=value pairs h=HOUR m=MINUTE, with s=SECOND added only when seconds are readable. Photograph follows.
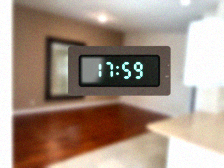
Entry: h=17 m=59
